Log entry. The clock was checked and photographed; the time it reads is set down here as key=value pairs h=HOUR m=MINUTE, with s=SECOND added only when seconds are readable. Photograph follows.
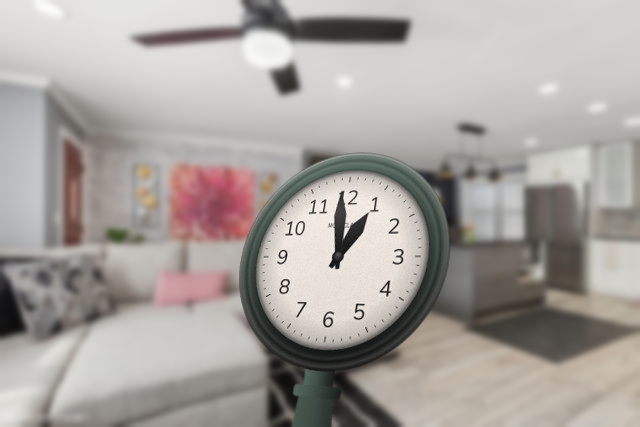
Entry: h=12 m=59
